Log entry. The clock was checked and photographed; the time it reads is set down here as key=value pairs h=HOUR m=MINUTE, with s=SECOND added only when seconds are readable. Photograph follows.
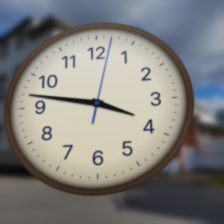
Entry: h=3 m=47 s=2
